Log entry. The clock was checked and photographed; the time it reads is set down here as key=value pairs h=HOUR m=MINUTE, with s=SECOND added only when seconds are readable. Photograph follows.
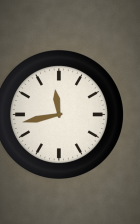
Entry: h=11 m=43
